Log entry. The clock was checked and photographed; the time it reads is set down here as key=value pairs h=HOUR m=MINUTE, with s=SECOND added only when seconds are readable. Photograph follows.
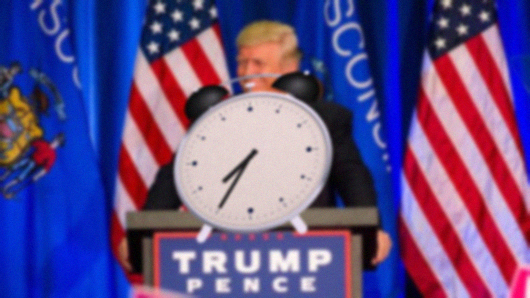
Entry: h=7 m=35
